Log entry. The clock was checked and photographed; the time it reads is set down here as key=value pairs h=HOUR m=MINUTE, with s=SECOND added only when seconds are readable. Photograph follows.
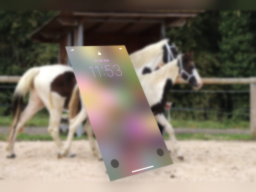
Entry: h=11 m=53
